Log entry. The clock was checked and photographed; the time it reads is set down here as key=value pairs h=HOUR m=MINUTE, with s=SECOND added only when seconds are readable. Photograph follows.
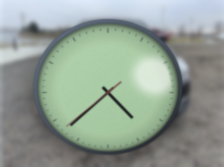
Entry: h=4 m=37 s=38
